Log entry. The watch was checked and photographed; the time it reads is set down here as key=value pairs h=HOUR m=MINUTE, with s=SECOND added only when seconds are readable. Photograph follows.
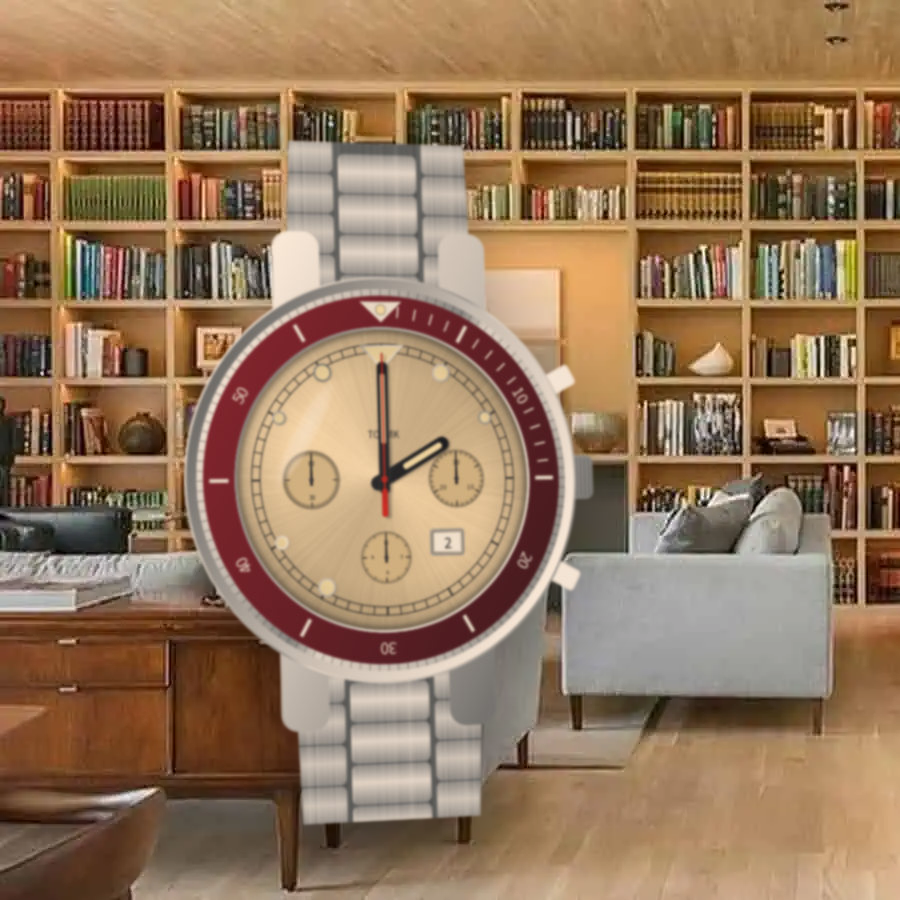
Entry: h=2 m=0
